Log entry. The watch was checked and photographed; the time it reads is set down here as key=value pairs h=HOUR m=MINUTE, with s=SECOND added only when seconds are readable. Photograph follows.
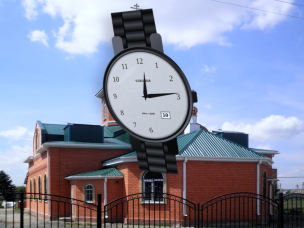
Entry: h=12 m=14
